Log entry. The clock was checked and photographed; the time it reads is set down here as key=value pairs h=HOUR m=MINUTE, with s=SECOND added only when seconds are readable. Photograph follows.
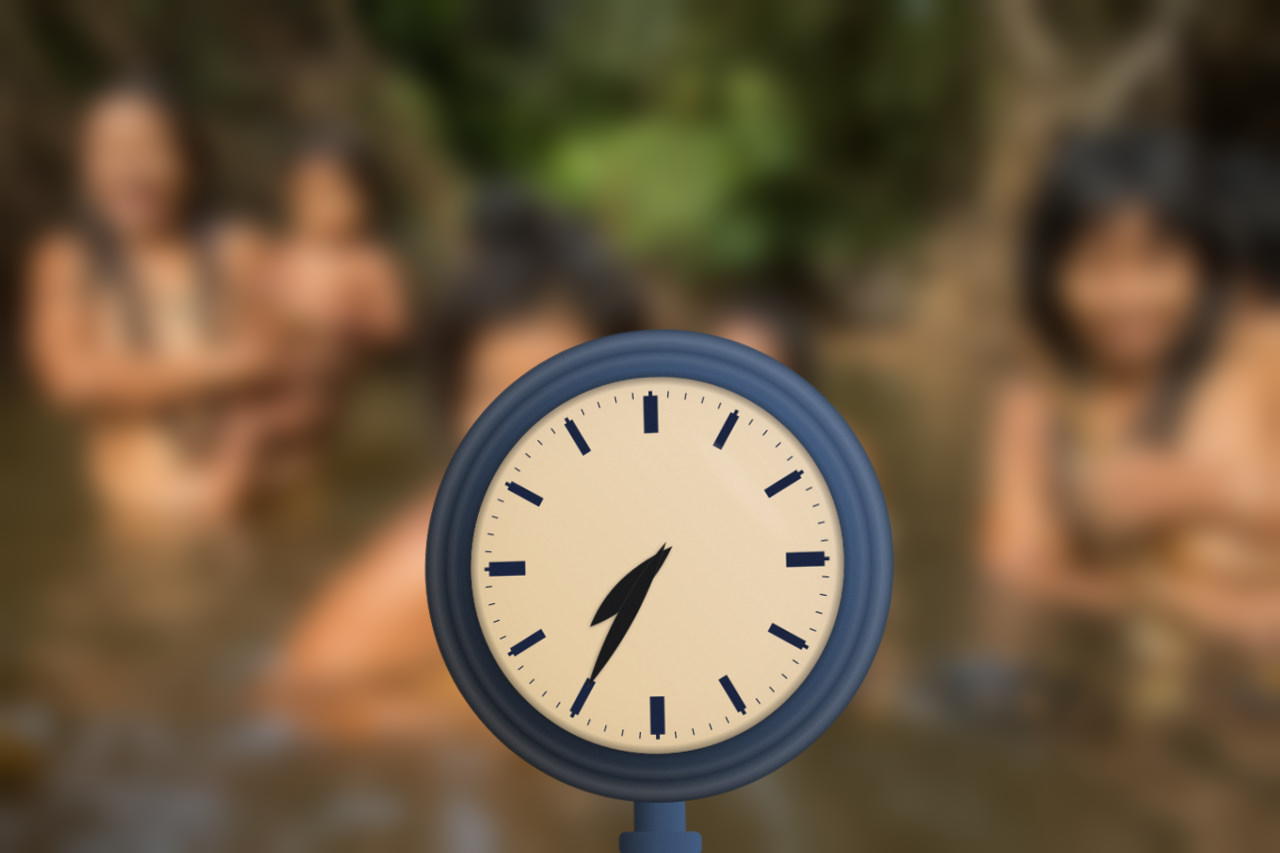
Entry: h=7 m=35
